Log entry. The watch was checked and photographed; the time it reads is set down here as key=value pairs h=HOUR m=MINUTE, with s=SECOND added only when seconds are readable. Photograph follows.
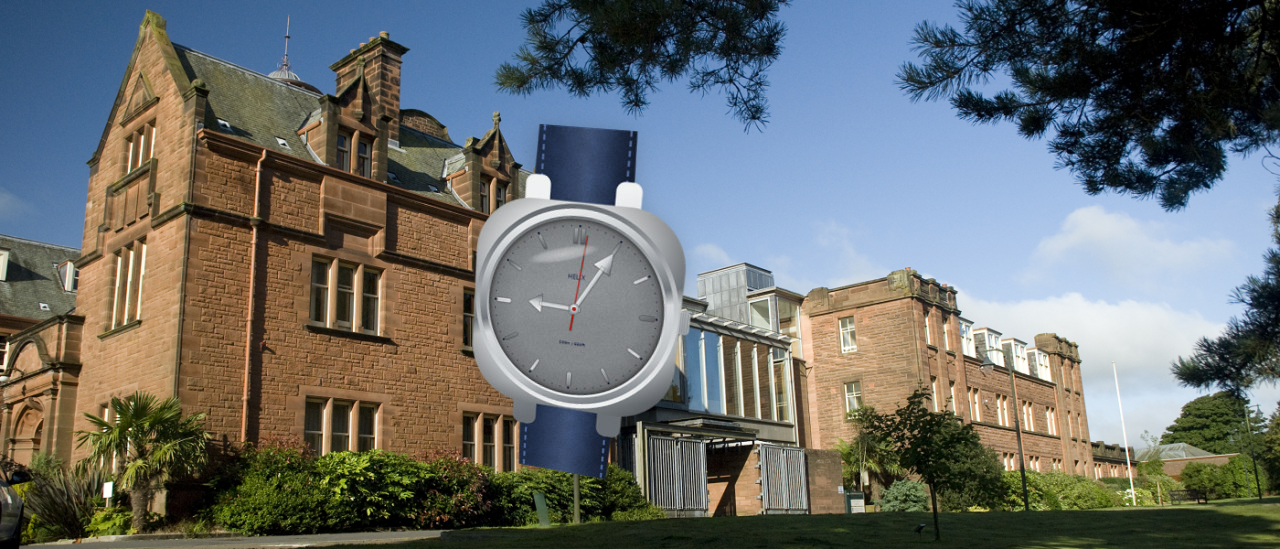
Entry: h=9 m=5 s=1
